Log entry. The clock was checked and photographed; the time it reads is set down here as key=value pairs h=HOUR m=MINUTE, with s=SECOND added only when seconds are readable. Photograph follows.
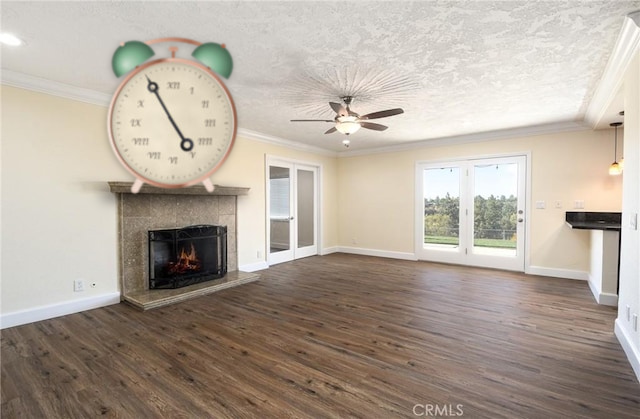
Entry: h=4 m=55
